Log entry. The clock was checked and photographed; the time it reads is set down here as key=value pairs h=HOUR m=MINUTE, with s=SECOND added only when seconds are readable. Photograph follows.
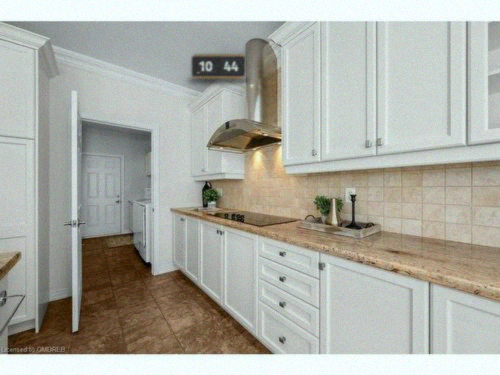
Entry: h=10 m=44
